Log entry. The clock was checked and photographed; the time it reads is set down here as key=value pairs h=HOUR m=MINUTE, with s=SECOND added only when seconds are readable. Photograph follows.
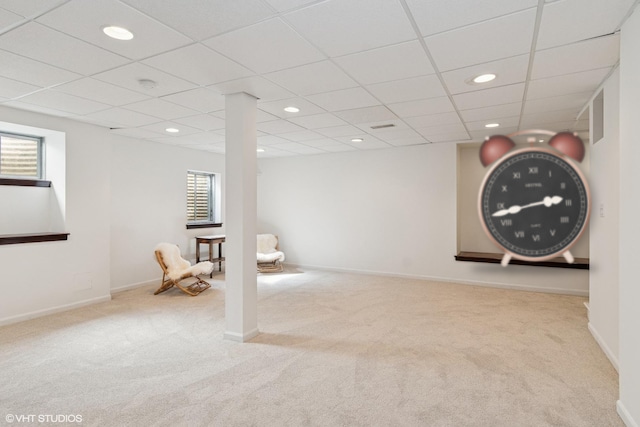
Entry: h=2 m=43
